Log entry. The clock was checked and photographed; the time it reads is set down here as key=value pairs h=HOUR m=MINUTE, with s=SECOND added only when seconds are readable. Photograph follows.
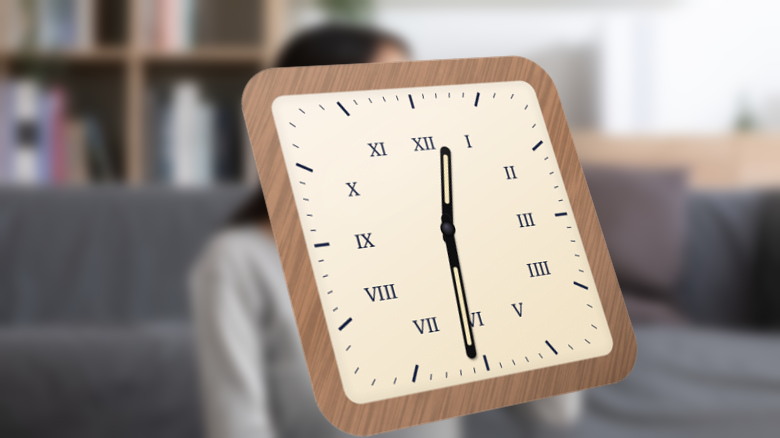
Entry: h=12 m=31
